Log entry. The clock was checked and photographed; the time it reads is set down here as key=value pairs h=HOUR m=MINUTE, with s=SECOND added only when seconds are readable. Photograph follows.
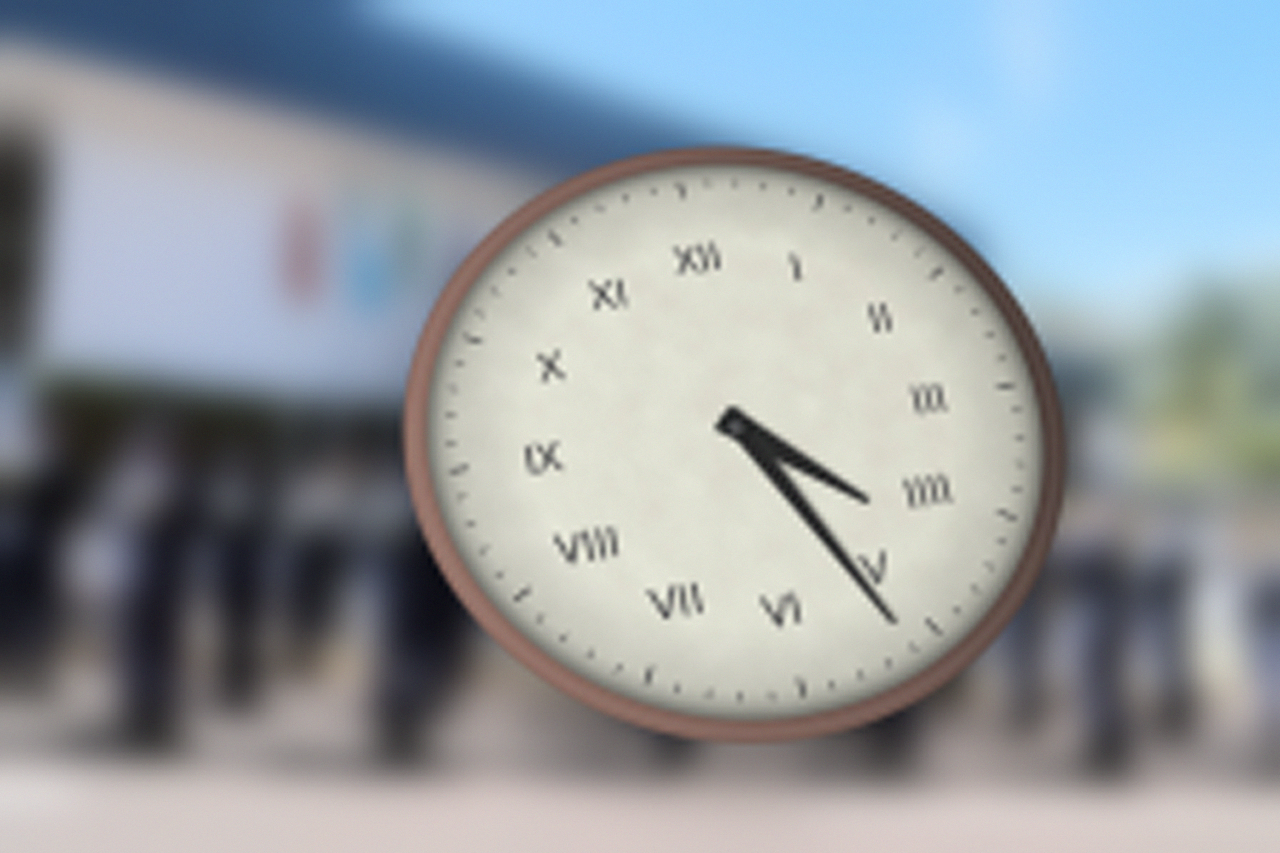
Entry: h=4 m=26
